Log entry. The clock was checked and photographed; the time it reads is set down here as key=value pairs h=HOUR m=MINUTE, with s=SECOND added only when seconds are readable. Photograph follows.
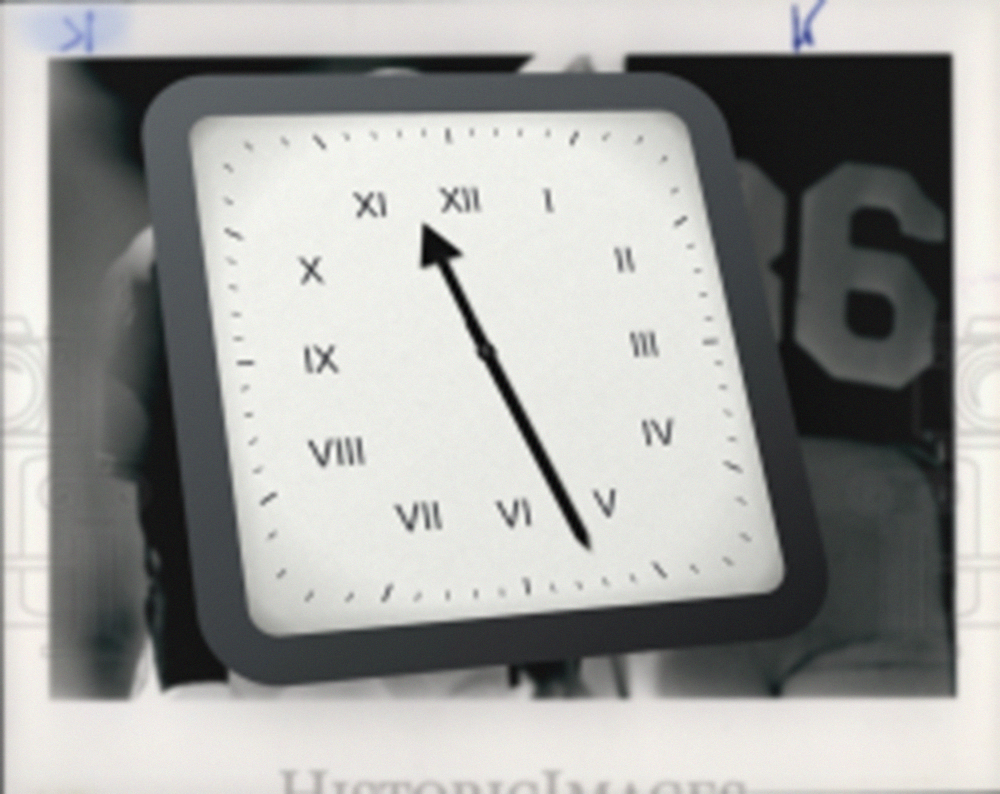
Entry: h=11 m=27
